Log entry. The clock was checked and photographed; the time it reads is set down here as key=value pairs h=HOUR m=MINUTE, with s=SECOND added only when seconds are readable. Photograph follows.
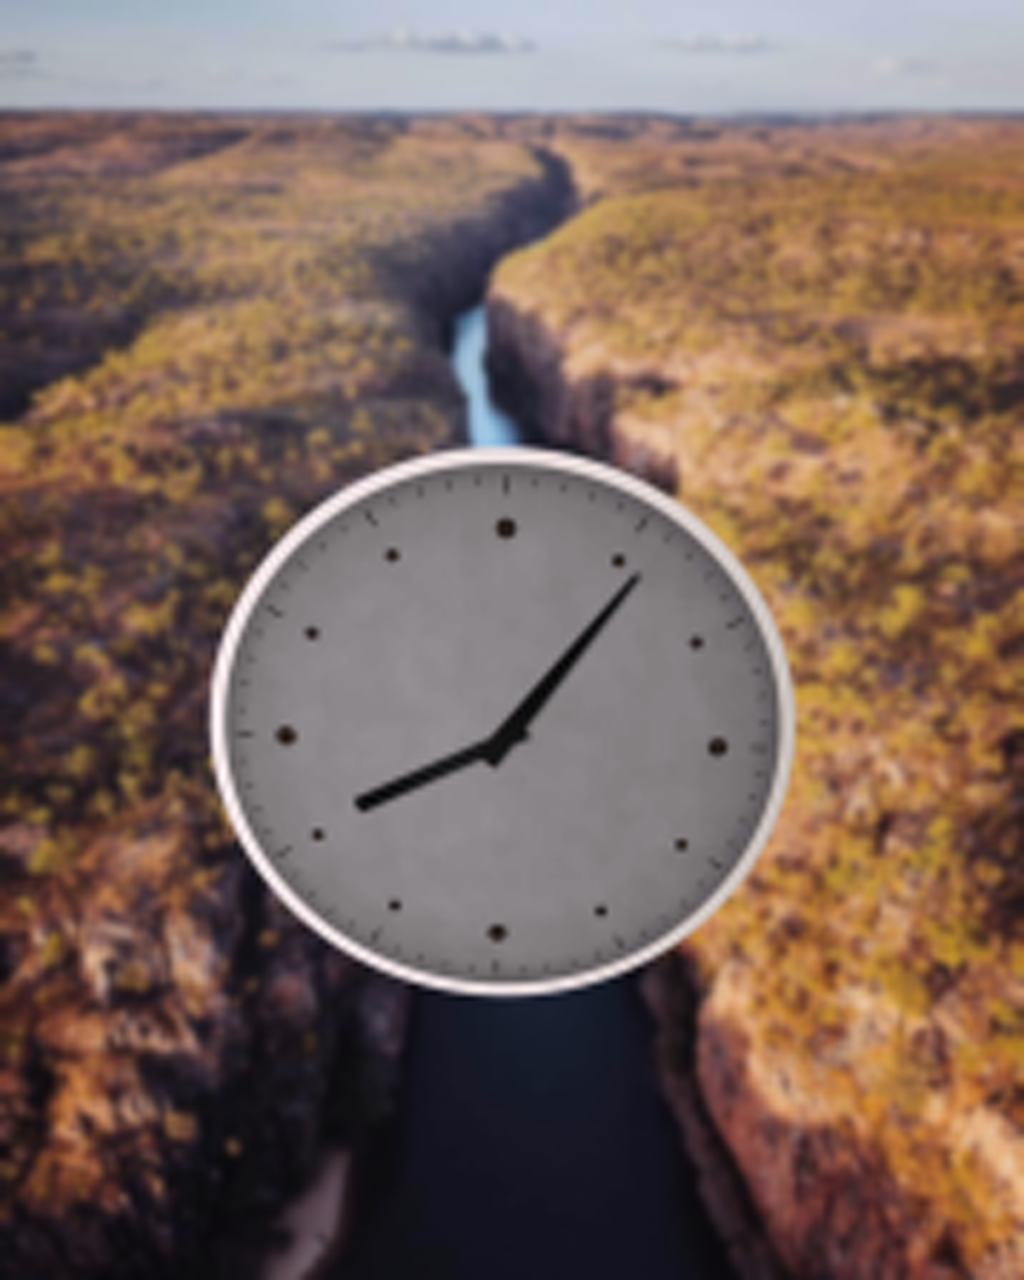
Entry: h=8 m=6
